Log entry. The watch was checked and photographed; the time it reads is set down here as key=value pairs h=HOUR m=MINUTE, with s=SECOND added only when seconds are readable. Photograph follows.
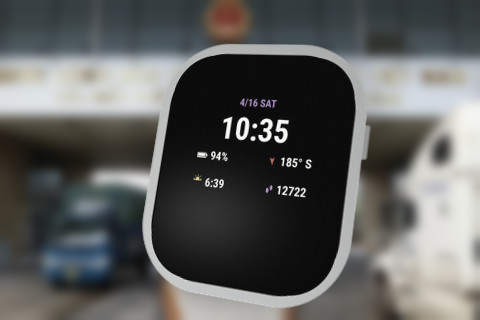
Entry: h=10 m=35
